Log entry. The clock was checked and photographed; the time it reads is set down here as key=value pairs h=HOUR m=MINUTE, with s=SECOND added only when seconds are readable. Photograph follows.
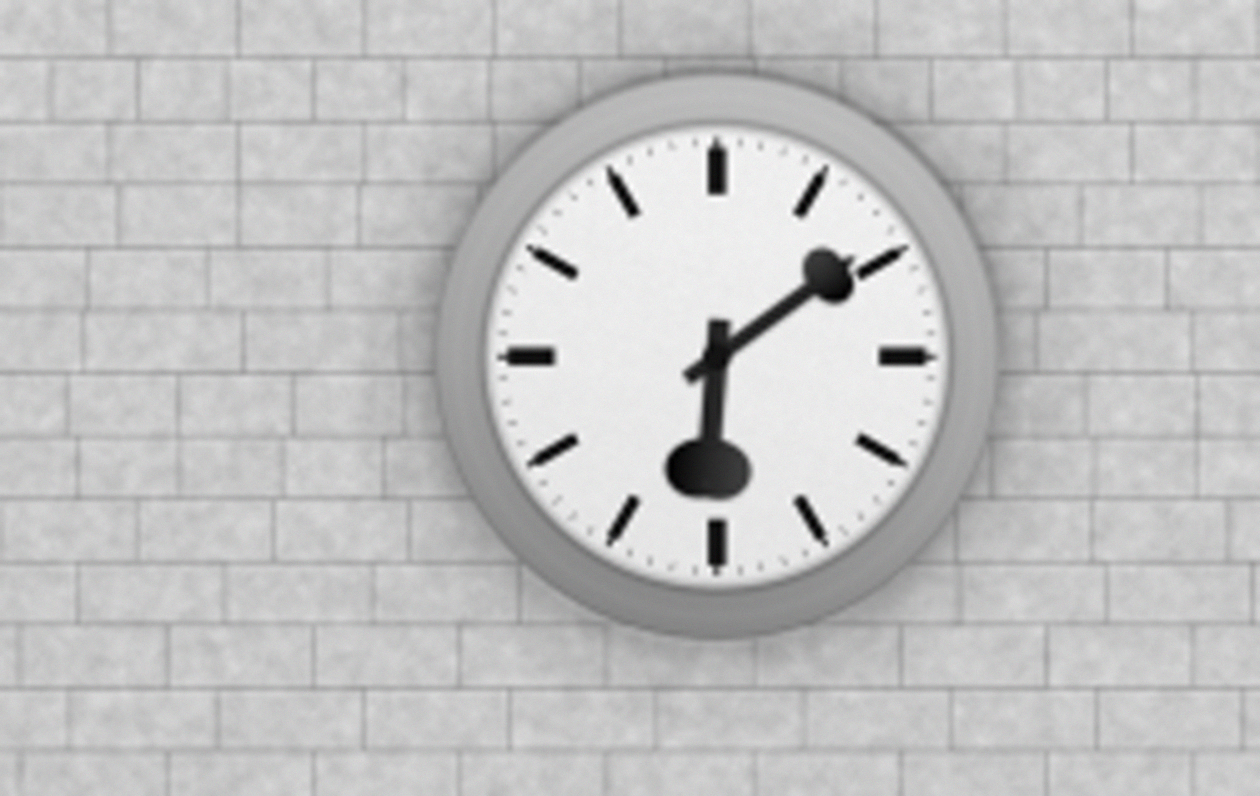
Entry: h=6 m=9
